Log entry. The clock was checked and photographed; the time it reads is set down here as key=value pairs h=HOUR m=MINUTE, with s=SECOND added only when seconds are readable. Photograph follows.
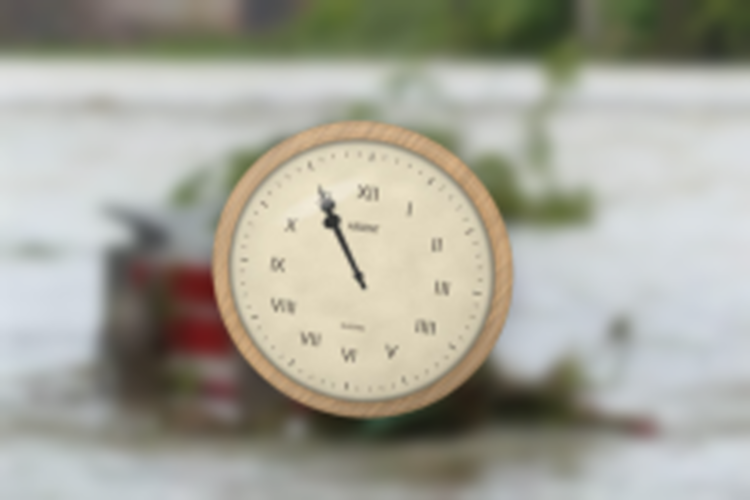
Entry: h=10 m=55
